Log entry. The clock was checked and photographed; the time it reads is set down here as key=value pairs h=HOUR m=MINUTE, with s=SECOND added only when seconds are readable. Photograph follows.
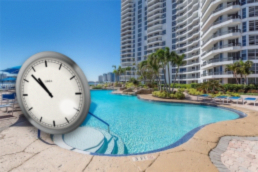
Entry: h=10 m=53
